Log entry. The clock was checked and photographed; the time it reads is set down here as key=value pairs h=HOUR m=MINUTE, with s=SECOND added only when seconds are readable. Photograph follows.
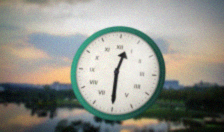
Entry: h=12 m=30
